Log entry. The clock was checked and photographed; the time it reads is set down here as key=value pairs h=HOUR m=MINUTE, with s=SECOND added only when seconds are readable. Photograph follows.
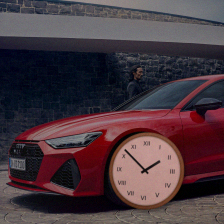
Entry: h=1 m=52
